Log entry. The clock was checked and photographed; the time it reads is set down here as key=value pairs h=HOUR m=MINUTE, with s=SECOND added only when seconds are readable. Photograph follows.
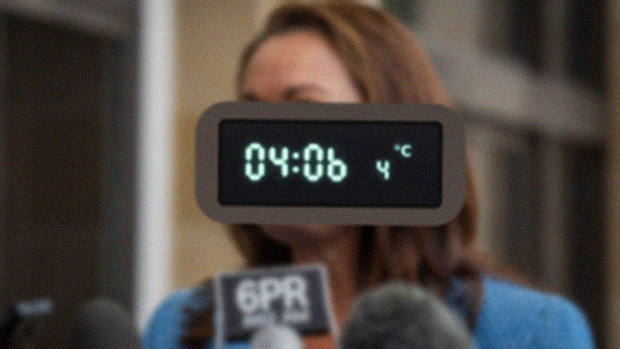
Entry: h=4 m=6
